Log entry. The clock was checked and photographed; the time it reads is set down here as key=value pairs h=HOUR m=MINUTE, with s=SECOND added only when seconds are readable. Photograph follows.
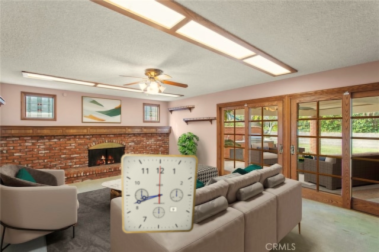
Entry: h=8 m=42
